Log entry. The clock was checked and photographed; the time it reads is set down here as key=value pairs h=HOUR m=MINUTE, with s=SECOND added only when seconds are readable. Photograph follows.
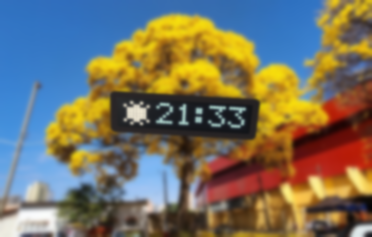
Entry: h=21 m=33
